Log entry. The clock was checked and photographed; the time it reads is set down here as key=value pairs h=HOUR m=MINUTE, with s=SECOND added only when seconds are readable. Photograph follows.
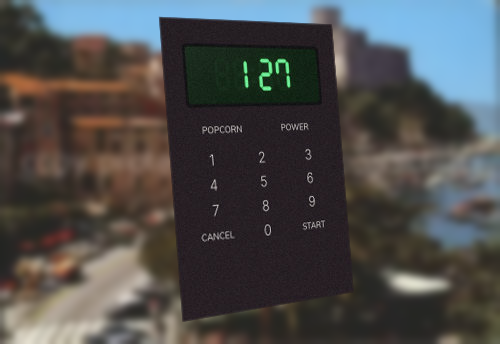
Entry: h=1 m=27
